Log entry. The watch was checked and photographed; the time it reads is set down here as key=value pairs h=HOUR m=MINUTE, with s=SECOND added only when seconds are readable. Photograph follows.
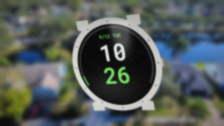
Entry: h=10 m=26
